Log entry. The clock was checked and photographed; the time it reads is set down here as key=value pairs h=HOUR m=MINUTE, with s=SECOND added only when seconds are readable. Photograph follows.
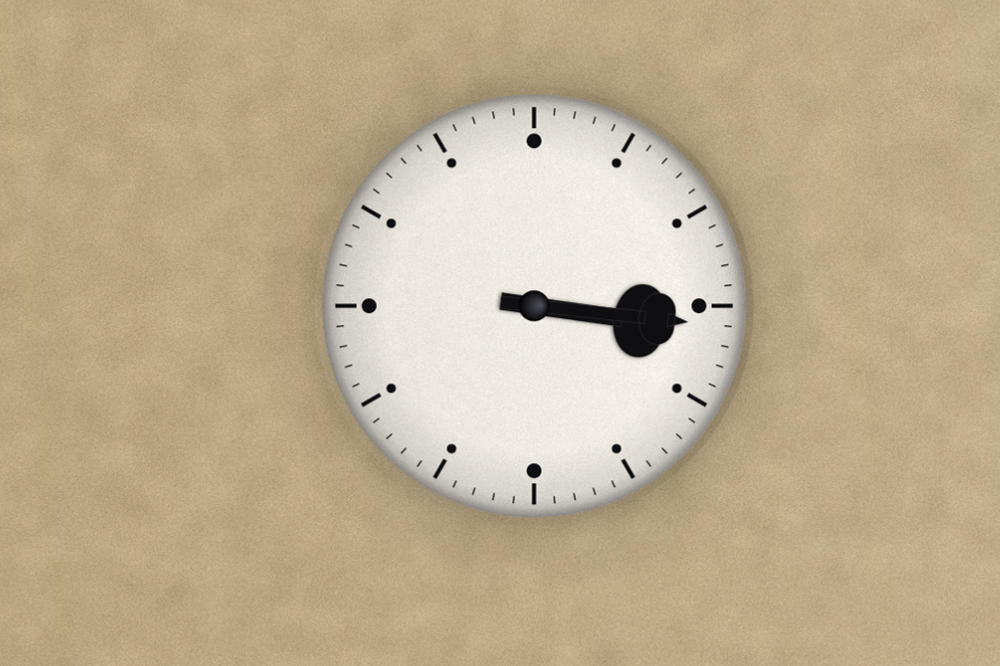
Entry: h=3 m=16
